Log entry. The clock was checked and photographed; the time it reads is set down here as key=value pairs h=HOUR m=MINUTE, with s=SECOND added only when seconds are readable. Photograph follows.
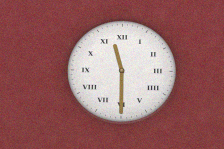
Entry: h=11 m=30
